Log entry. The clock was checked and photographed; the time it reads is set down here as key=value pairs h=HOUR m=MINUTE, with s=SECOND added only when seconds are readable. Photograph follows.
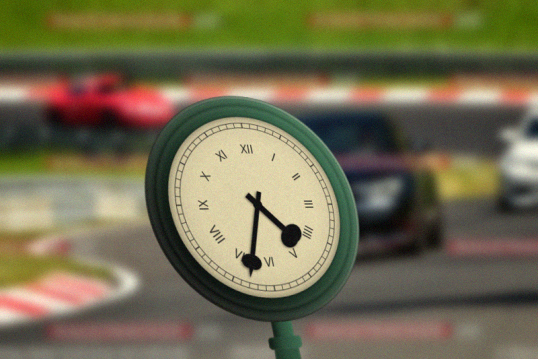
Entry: h=4 m=33
